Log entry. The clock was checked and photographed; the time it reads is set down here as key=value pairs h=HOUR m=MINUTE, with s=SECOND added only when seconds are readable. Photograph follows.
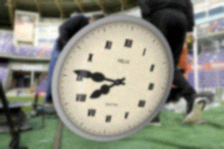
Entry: h=7 m=46
